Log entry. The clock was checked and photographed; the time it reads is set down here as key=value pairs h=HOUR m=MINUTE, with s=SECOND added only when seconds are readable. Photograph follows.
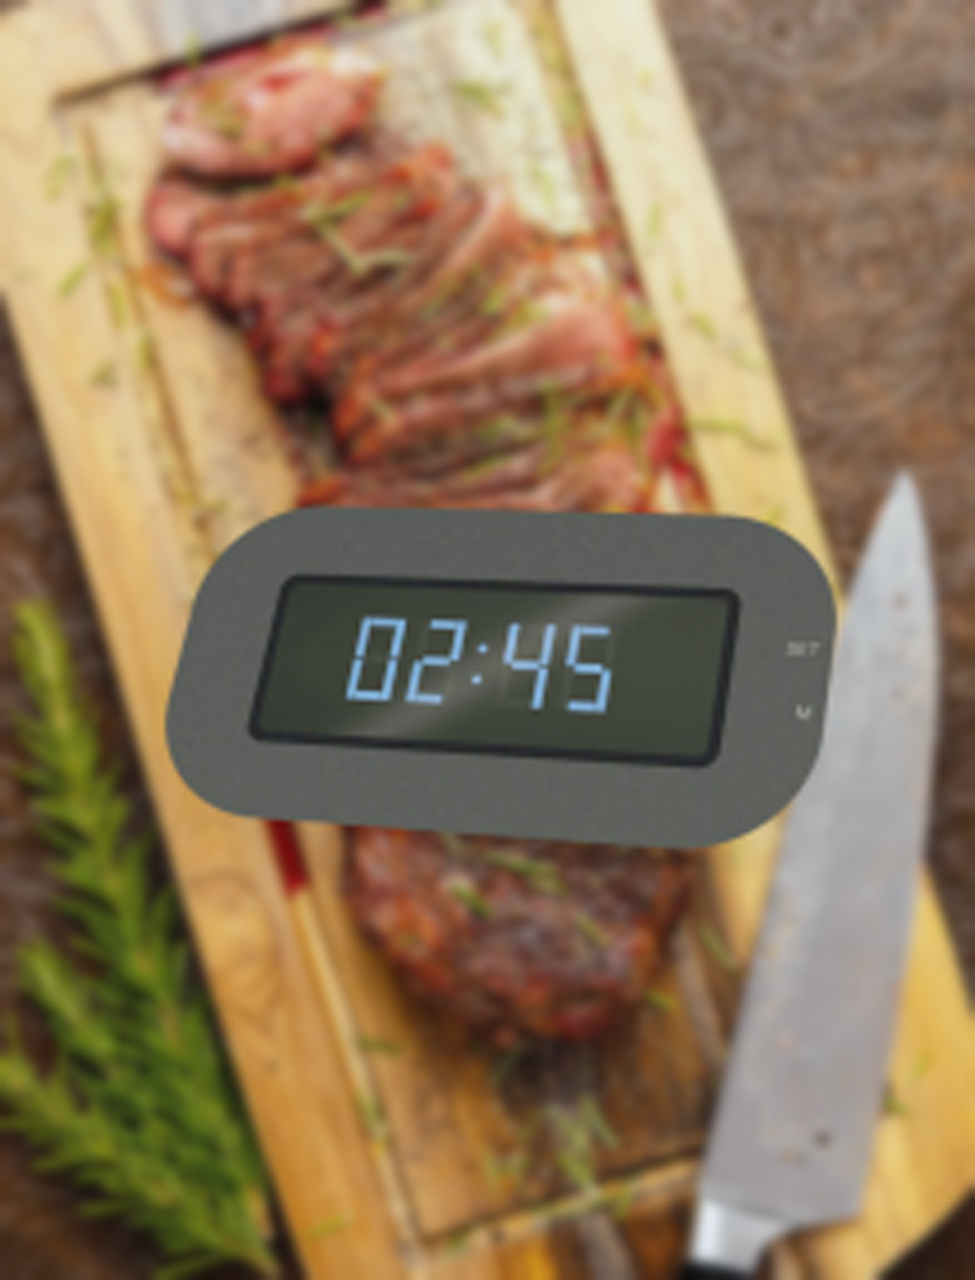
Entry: h=2 m=45
